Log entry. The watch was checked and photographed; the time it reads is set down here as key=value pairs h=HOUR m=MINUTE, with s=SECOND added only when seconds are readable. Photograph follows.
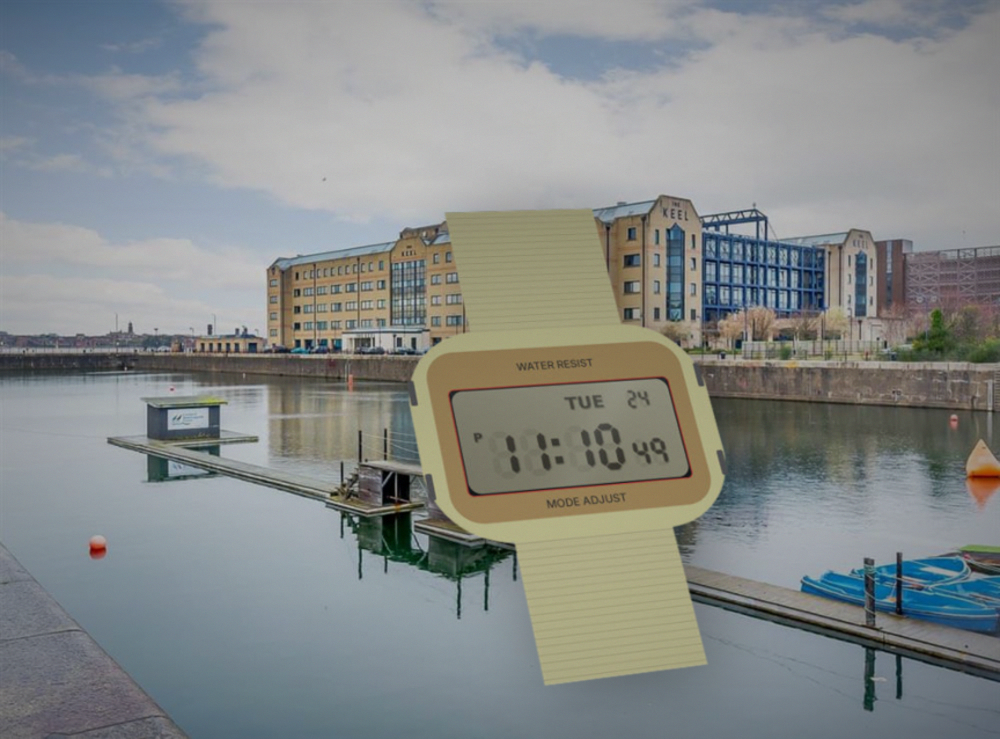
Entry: h=11 m=10 s=49
